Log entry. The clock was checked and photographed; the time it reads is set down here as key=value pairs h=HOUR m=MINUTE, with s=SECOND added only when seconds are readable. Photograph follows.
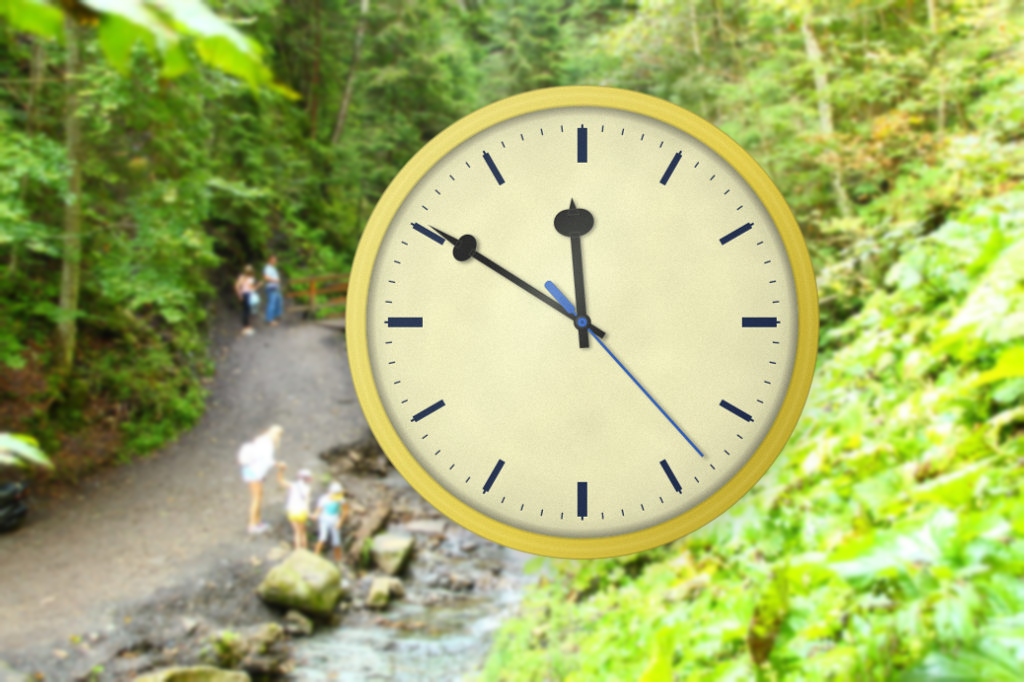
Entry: h=11 m=50 s=23
